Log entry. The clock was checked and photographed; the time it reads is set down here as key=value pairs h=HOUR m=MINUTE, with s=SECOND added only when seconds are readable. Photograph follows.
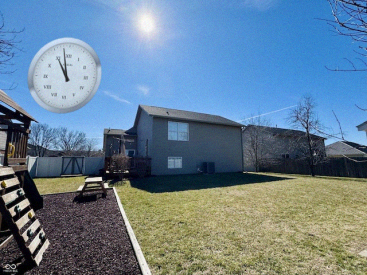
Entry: h=10 m=58
